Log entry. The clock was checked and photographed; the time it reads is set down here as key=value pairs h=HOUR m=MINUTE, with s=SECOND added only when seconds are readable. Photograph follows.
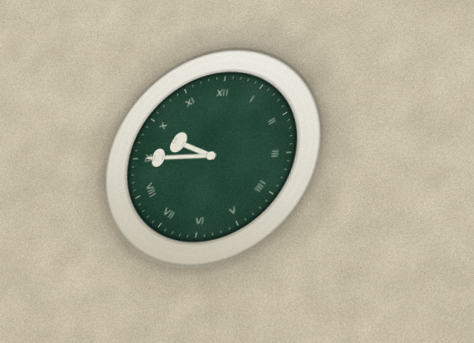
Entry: h=9 m=45
